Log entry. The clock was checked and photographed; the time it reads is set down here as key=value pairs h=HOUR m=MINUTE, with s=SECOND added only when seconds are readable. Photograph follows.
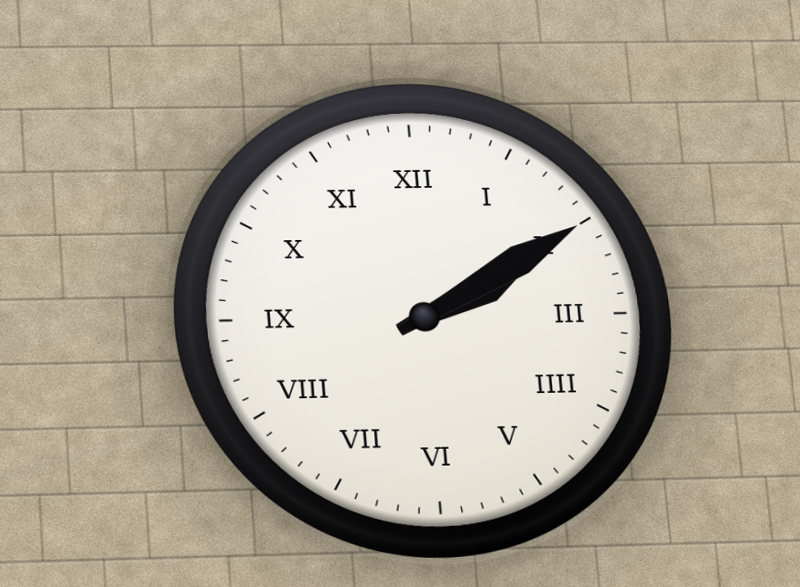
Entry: h=2 m=10
